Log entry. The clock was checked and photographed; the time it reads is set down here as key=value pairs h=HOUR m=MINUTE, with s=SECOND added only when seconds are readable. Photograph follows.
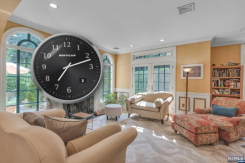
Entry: h=7 m=12
